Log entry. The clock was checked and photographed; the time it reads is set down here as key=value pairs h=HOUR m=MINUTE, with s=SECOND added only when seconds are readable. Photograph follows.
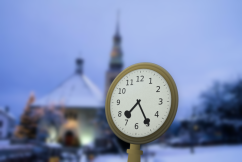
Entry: h=7 m=25
